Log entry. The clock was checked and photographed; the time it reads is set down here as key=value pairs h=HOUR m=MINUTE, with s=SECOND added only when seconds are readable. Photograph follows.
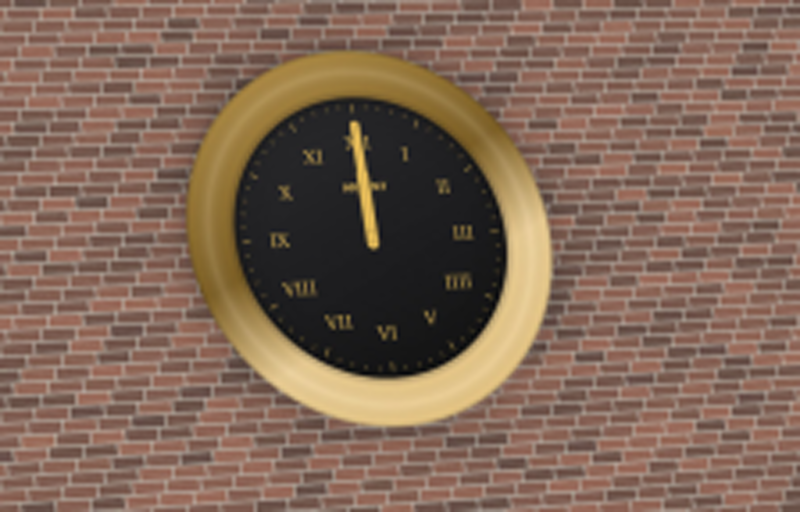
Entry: h=12 m=0
